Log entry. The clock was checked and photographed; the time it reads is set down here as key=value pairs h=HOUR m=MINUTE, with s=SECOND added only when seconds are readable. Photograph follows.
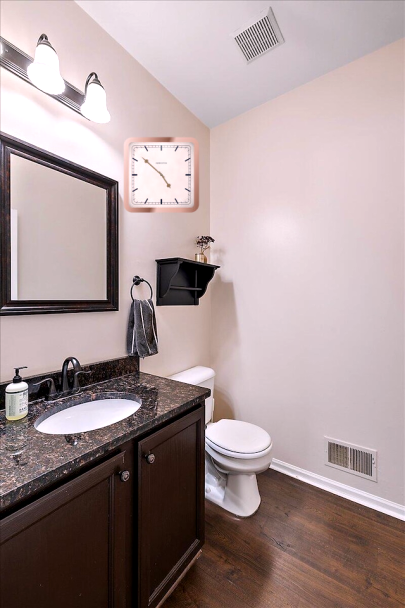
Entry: h=4 m=52
